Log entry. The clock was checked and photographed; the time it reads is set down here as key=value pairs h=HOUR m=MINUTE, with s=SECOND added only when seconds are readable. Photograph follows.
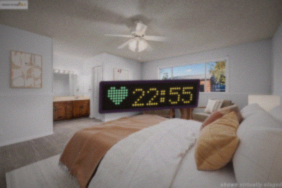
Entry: h=22 m=55
